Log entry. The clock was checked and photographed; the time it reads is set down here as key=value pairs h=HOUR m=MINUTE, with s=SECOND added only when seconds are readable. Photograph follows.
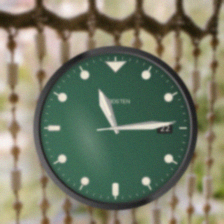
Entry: h=11 m=14 s=14
